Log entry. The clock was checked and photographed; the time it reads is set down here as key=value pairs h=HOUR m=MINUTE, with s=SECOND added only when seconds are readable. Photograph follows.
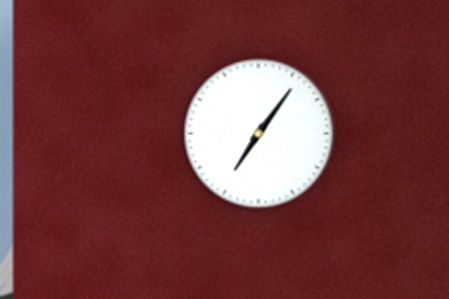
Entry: h=7 m=6
